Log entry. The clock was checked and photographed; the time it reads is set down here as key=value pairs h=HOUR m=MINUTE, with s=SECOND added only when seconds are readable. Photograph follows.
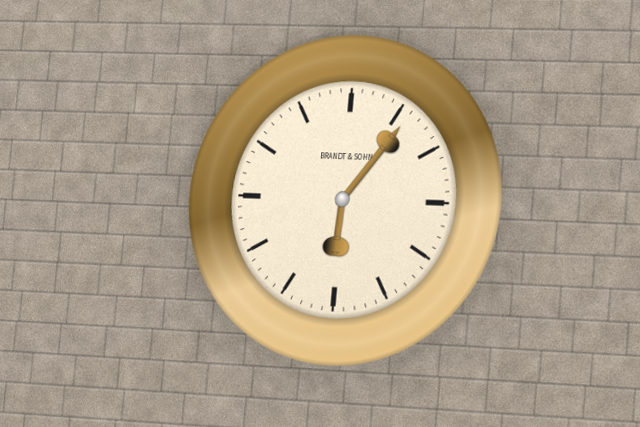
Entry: h=6 m=6
